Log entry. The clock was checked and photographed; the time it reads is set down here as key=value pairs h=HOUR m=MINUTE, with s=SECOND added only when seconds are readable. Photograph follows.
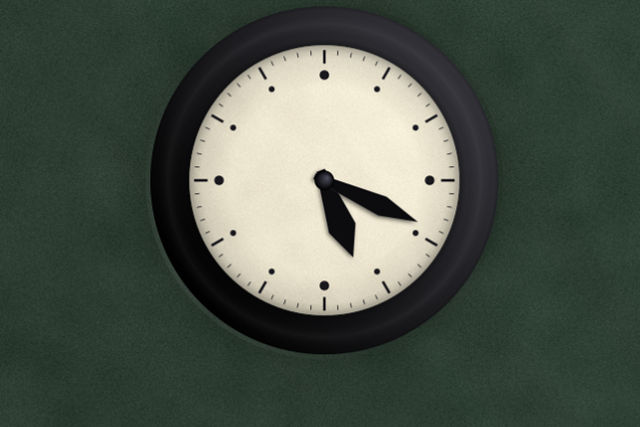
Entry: h=5 m=19
